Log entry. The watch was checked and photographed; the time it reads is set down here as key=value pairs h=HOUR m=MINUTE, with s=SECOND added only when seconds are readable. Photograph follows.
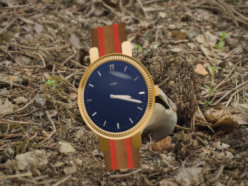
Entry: h=3 m=18
